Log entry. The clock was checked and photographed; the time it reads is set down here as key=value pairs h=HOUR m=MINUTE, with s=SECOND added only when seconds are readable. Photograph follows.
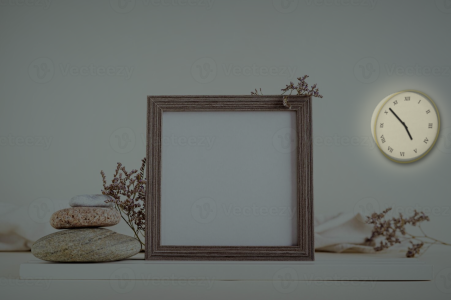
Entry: h=4 m=52
